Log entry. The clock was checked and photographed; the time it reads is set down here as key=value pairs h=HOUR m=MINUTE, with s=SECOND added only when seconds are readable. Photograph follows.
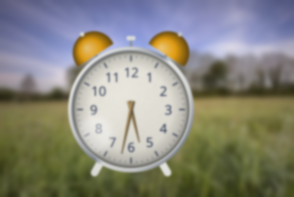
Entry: h=5 m=32
